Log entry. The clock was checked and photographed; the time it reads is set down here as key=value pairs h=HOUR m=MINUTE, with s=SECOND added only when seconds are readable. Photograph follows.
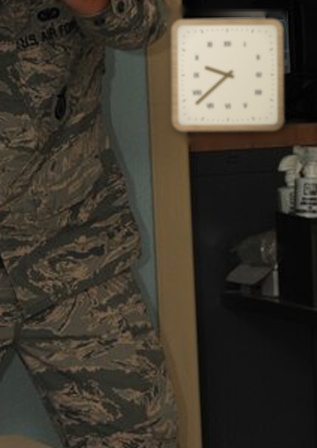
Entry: h=9 m=38
